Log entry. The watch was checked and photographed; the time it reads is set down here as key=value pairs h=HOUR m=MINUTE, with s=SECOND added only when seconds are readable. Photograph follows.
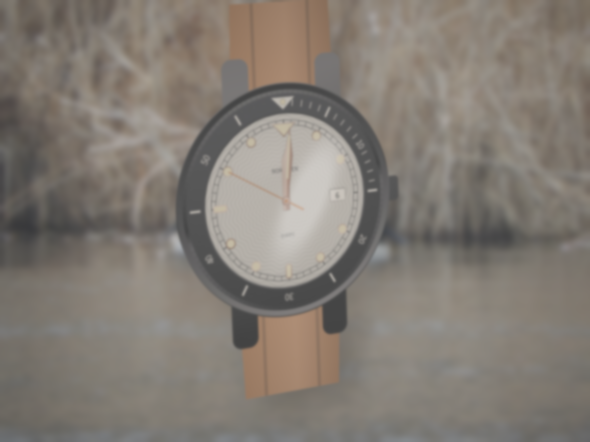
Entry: h=12 m=0 s=50
